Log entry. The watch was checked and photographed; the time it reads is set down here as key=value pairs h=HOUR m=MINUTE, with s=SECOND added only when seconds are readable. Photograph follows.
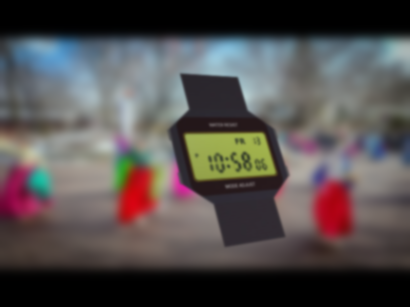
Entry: h=10 m=58 s=6
